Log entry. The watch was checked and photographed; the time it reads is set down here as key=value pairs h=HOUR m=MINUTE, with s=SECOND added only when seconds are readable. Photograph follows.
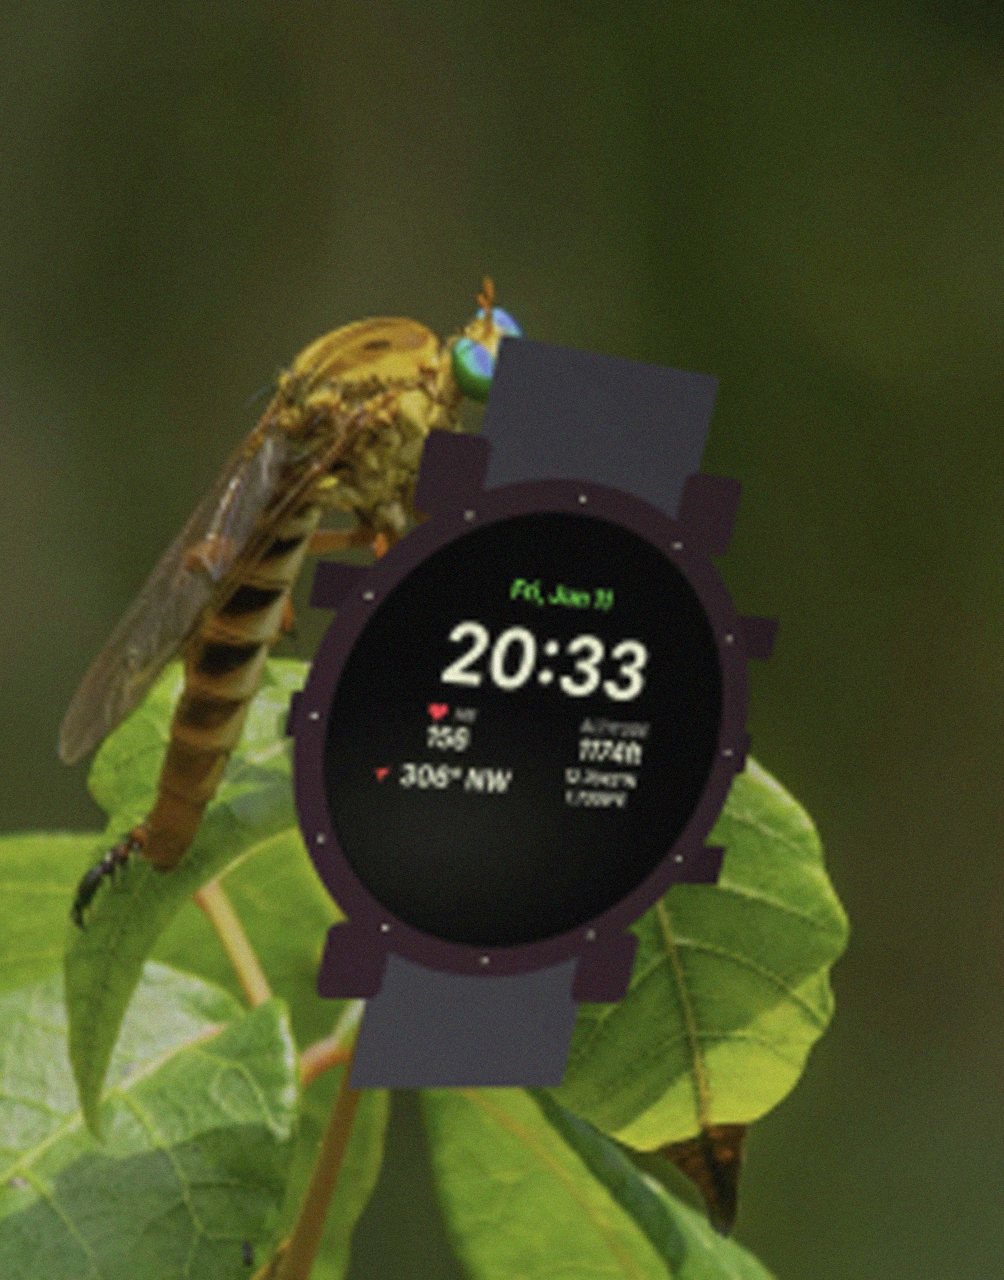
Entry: h=20 m=33
